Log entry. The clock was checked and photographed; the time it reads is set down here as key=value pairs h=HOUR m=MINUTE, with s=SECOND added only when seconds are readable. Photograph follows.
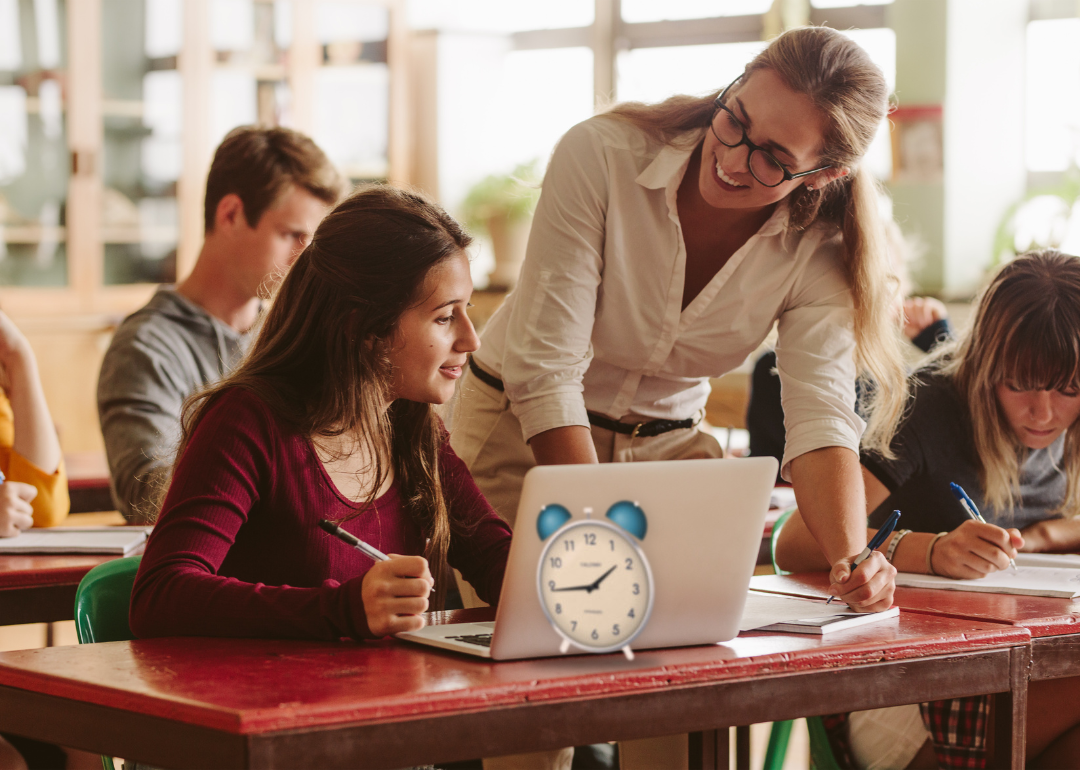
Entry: h=1 m=44
